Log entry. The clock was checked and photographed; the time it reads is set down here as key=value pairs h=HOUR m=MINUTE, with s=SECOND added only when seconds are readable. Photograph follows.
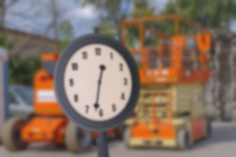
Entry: h=12 m=32
